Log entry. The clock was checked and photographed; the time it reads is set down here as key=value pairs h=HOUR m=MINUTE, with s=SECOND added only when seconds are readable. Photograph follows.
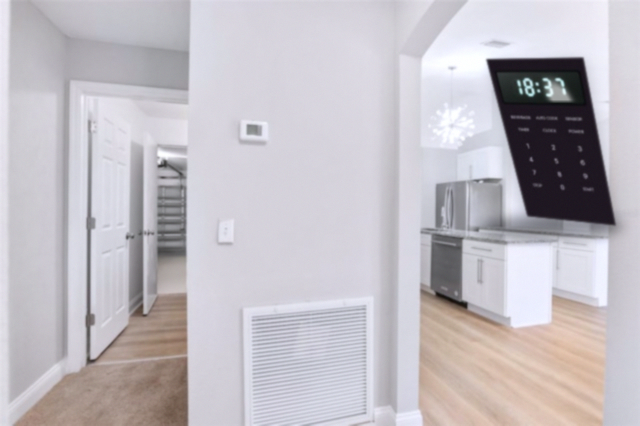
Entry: h=18 m=37
